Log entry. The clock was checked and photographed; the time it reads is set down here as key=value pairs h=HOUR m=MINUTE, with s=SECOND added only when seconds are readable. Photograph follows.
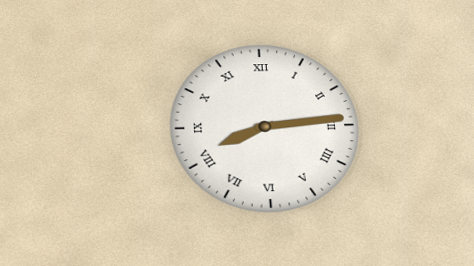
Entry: h=8 m=14
